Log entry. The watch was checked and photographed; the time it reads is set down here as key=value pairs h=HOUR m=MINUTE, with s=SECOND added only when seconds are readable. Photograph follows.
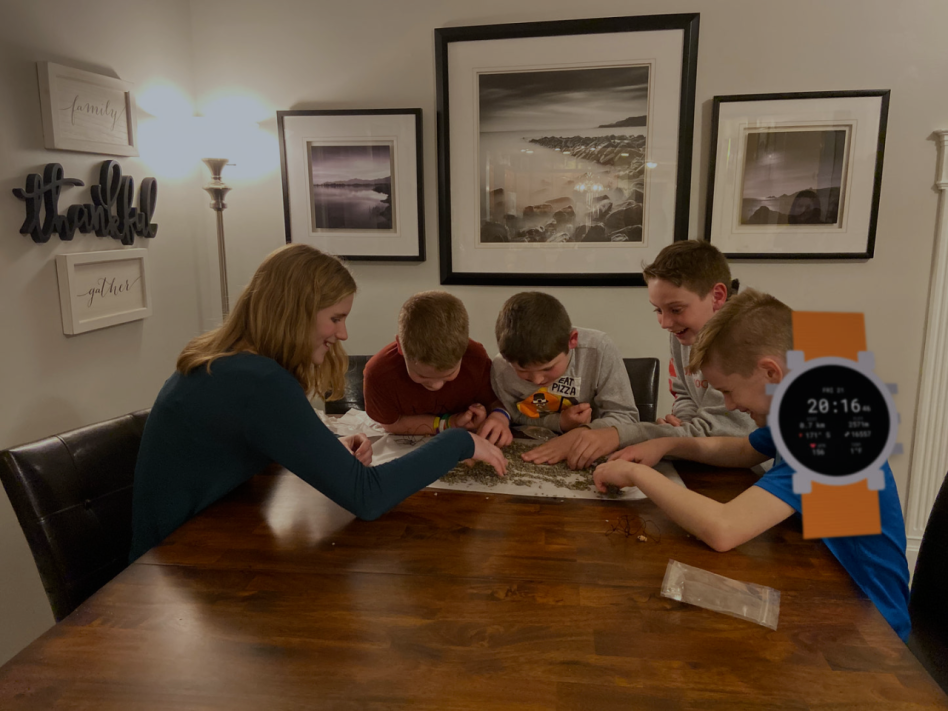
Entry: h=20 m=16
